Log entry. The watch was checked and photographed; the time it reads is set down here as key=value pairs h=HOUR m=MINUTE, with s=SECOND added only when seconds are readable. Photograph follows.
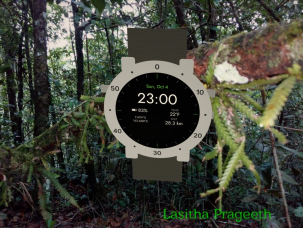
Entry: h=23 m=0
